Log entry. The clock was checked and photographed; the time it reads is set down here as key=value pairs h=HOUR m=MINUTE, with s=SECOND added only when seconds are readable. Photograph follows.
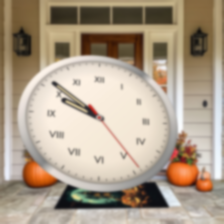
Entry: h=9 m=51 s=24
